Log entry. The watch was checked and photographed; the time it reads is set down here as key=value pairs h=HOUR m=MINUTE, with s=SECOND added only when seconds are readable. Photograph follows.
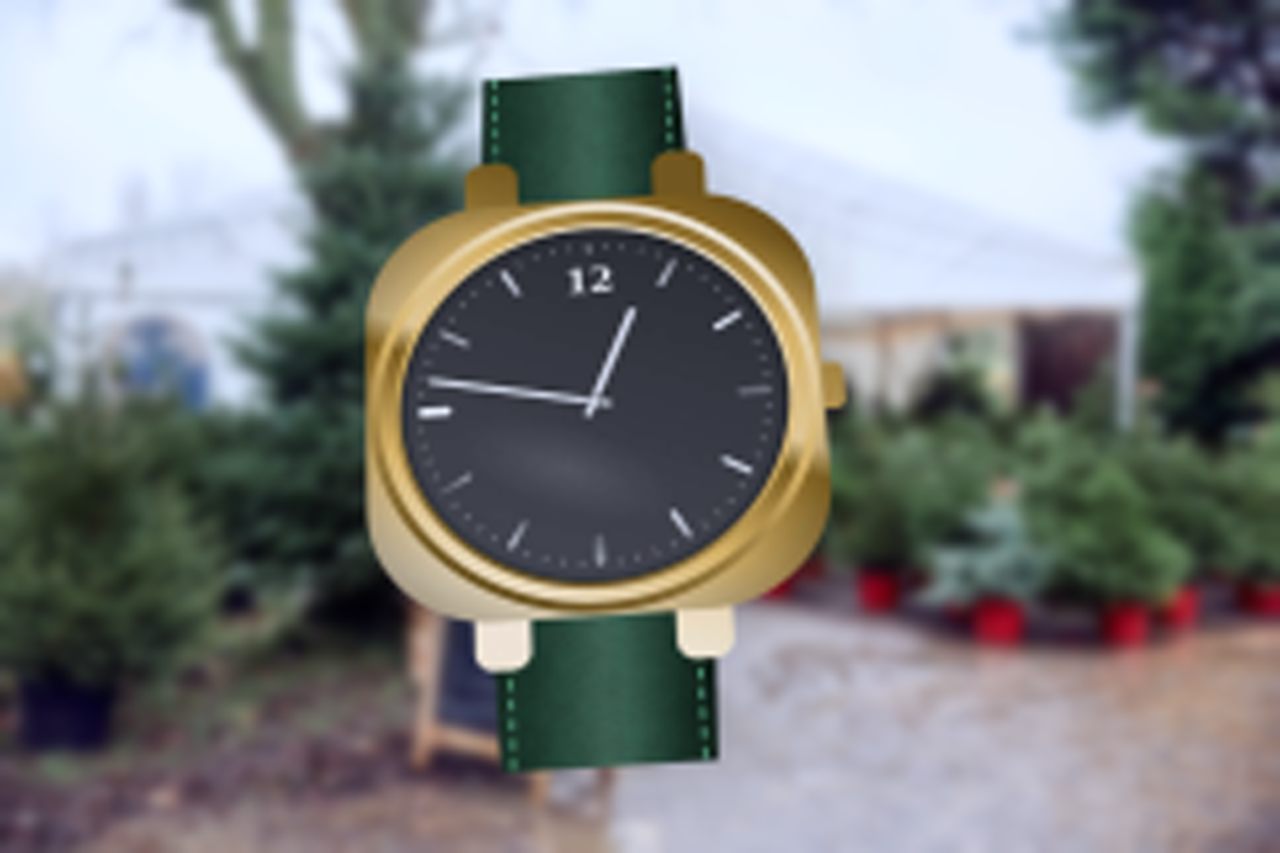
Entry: h=12 m=47
